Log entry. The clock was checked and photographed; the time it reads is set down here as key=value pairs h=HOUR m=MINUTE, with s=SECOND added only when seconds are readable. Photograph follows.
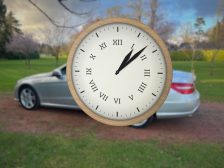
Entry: h=1 m=8
